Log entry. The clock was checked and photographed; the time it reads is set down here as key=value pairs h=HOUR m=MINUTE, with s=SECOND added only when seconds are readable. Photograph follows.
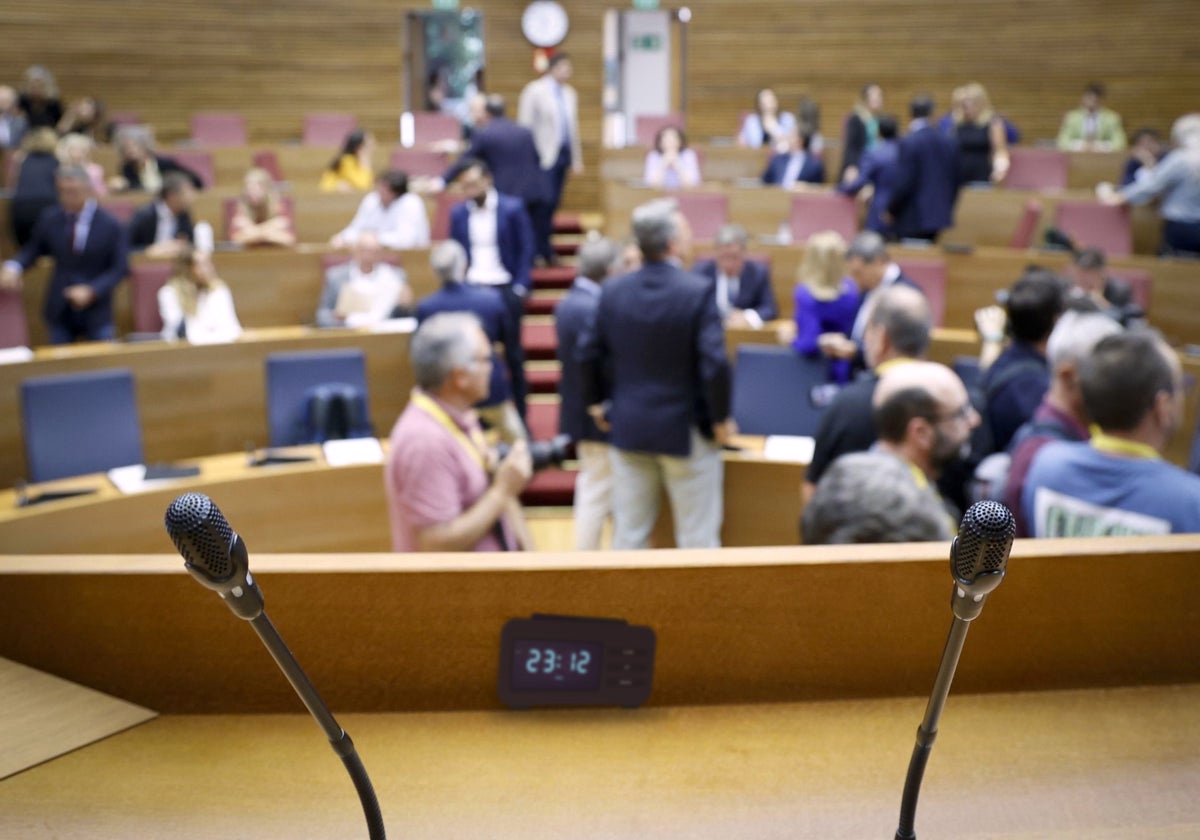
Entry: h=23 m=12
